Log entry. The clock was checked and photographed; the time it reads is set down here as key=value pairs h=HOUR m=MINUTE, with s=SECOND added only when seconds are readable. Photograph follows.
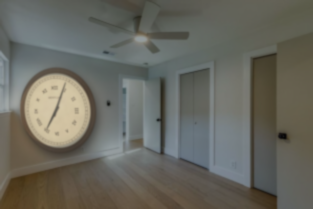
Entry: h=7 m=4
